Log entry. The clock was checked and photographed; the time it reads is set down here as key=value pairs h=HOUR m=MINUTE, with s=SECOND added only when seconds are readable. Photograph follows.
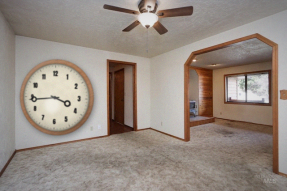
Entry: h=3 m=44
